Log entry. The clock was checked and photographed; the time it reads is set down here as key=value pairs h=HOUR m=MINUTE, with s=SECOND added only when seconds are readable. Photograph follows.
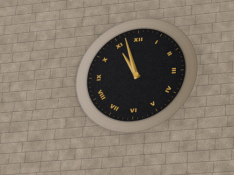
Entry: h=10 m=57
